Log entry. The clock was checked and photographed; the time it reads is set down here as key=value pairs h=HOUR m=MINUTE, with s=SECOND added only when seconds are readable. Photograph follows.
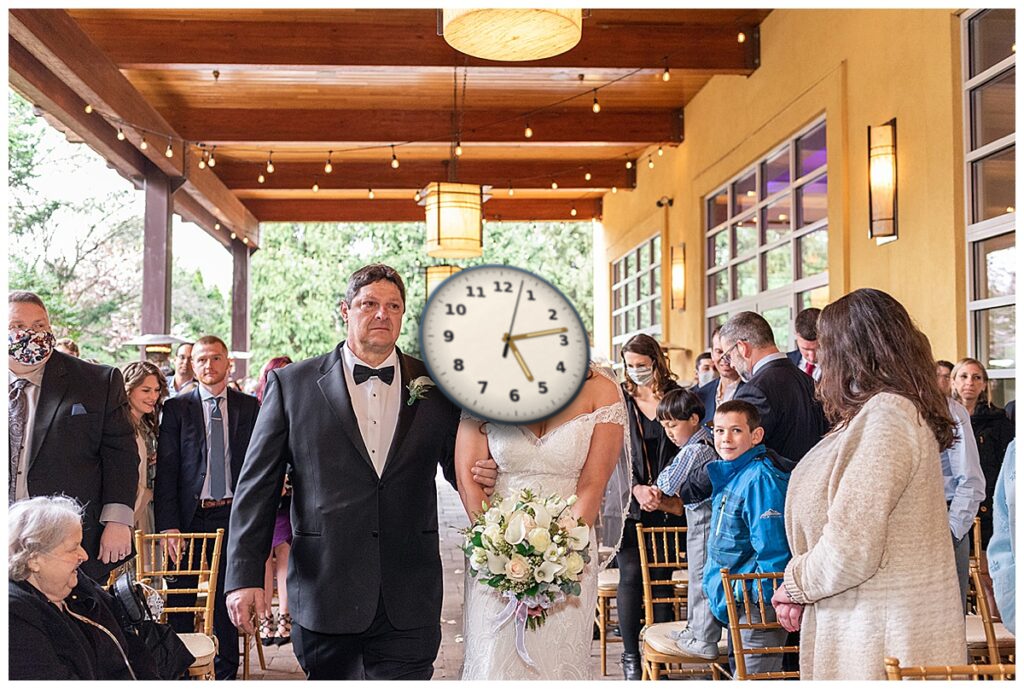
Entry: h=5 m=13 s=3
